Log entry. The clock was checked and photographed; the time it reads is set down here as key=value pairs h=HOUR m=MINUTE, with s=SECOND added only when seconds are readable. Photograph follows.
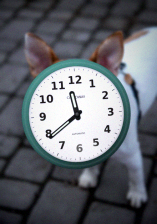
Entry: h=11 m=39
